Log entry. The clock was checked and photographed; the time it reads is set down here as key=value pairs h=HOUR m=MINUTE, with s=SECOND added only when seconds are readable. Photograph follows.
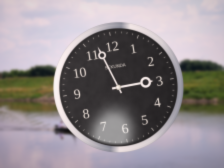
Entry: h=2 m=57
